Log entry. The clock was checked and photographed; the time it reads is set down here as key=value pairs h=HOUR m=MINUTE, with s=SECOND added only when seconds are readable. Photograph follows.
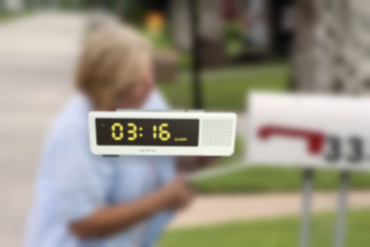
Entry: h=3 m=16
